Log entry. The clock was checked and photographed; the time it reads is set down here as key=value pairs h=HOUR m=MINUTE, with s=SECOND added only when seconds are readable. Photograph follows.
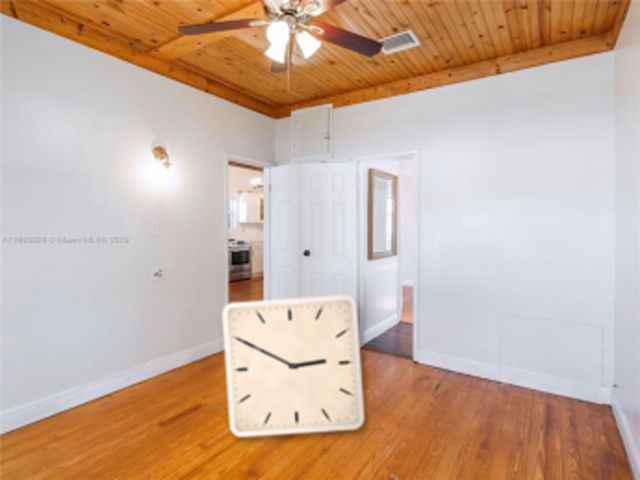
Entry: h=2 m=50
